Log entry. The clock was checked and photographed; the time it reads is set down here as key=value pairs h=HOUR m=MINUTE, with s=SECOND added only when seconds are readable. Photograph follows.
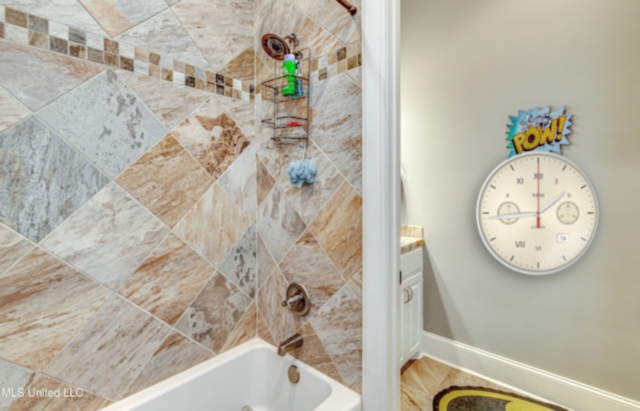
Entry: h=1 m=44
